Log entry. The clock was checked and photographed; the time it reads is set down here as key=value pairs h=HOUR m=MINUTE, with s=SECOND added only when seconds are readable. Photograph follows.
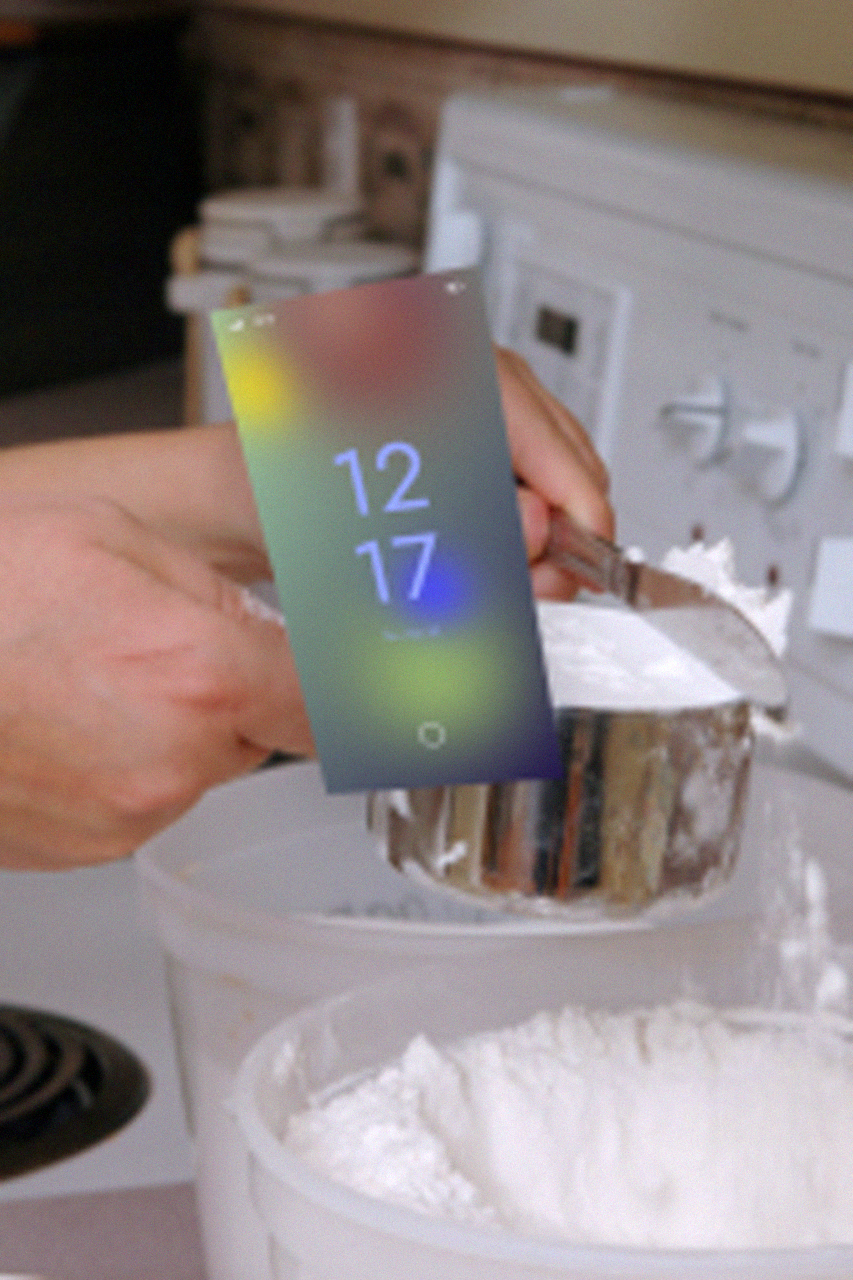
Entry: h=12 m=17
